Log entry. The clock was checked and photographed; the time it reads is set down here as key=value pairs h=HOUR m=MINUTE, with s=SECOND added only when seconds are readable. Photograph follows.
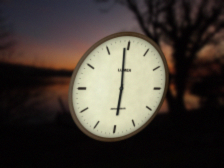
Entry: h=5 m=59
